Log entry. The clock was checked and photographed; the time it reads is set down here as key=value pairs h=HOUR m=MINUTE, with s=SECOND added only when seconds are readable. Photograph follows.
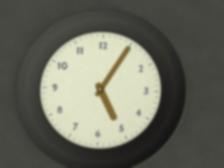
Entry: h=5 m=5
